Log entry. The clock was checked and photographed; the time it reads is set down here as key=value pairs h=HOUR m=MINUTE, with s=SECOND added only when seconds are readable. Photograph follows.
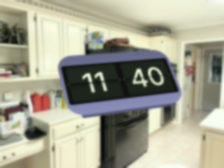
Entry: h=11 m=40
